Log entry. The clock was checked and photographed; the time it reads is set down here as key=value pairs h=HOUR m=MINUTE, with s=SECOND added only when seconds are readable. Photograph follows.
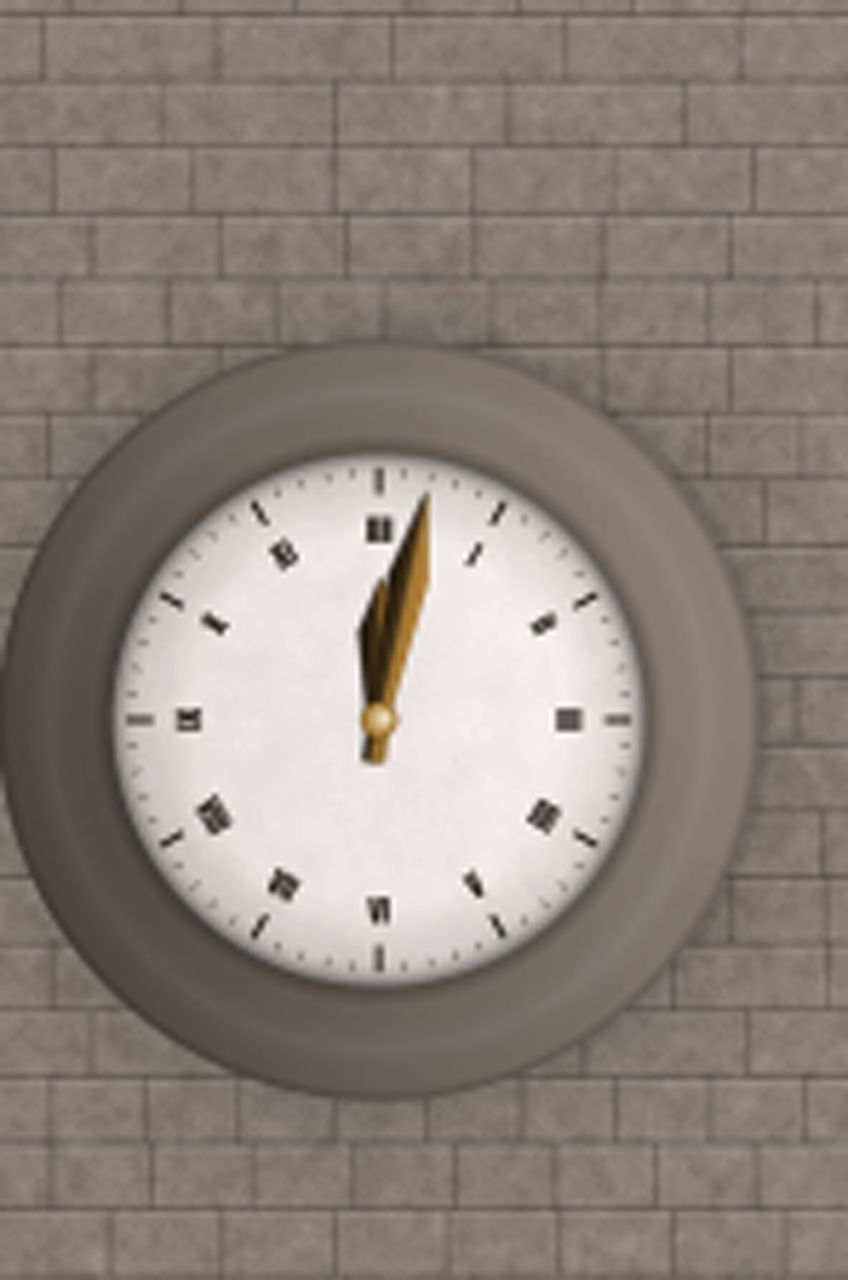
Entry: h=12 m=2
